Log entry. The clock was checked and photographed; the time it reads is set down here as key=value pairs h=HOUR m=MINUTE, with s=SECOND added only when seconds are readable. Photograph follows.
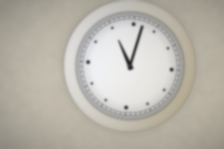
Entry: h=11 m=2
